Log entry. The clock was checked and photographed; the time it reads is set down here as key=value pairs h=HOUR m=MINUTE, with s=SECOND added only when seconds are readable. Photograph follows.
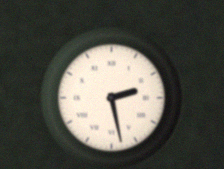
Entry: h=2 m=28
